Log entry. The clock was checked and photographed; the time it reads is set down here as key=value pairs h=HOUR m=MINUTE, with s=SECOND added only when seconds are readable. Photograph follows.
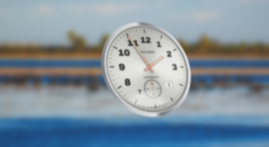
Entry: h=1 m=55
